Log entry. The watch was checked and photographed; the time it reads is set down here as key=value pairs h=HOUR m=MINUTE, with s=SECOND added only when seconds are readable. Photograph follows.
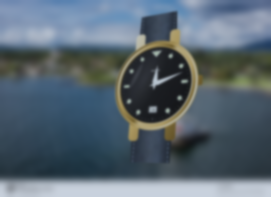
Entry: h=12 m=12
